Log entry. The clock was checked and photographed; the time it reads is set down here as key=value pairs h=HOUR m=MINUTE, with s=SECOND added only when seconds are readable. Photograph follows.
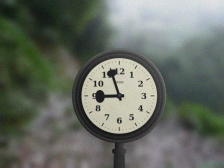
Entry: h=8 m=57
